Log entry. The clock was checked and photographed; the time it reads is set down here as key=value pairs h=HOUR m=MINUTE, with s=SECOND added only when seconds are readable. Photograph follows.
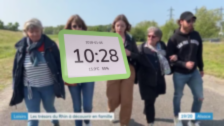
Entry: h=10 m=28
